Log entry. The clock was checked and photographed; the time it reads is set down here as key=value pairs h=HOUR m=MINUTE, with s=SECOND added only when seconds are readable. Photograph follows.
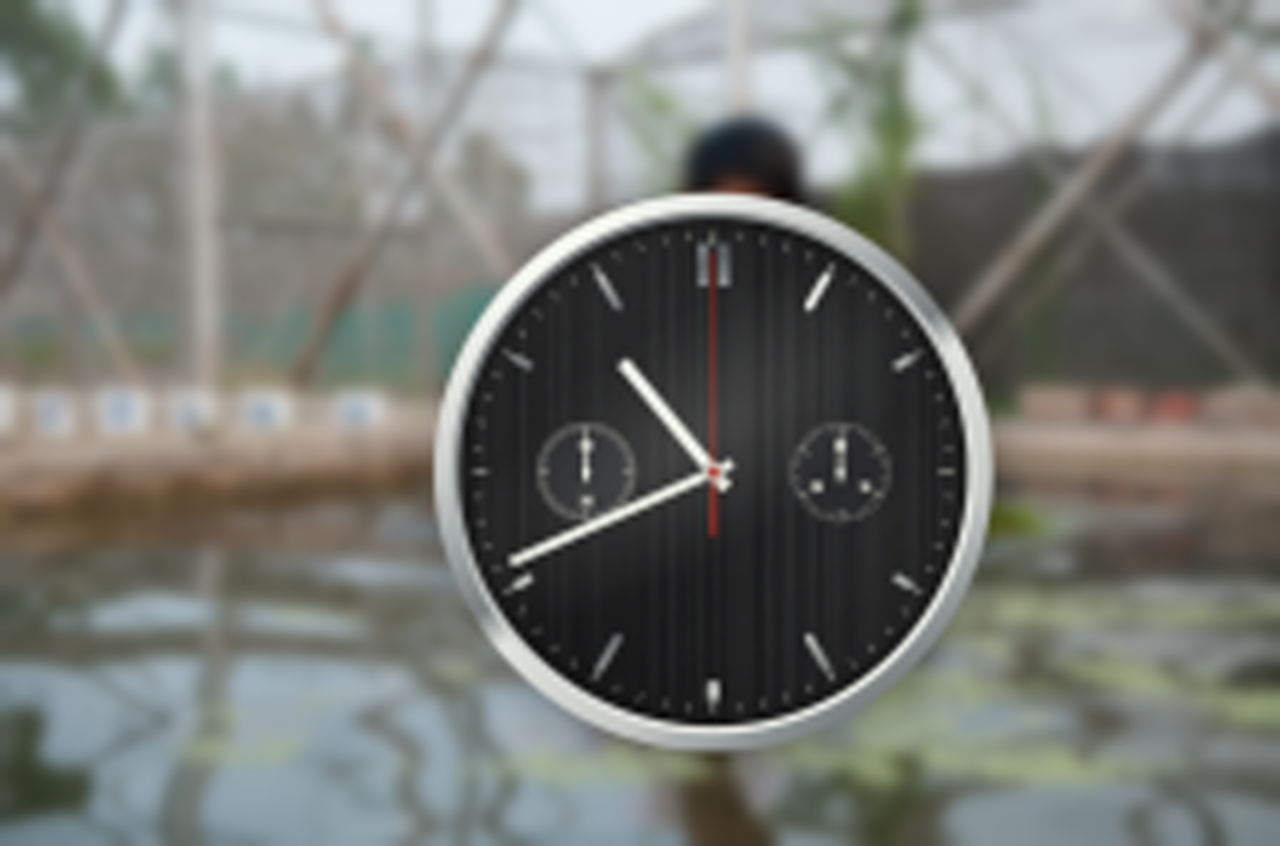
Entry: h=10 m=41
